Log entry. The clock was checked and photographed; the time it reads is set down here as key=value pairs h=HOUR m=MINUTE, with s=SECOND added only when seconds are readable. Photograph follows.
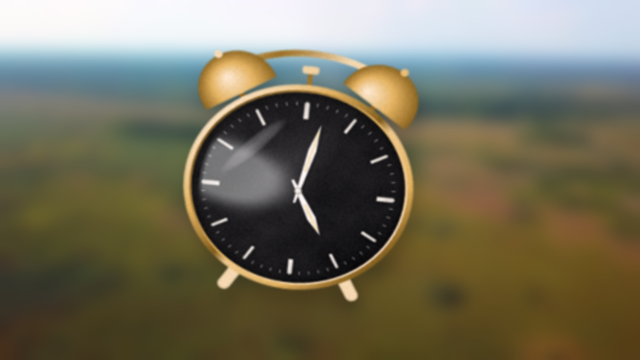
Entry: h=5 m=2
